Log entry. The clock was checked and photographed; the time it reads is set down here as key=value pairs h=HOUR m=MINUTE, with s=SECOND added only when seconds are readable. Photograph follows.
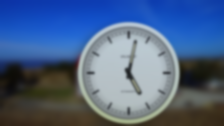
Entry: h=5 m=2
